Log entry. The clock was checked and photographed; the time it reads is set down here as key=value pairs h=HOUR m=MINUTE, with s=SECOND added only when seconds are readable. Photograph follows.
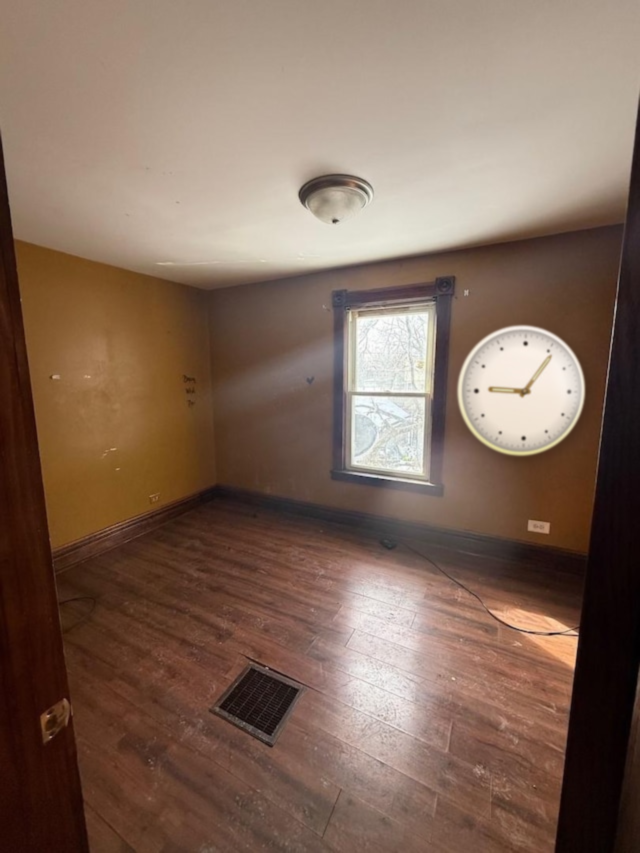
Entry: h=9 m=6
